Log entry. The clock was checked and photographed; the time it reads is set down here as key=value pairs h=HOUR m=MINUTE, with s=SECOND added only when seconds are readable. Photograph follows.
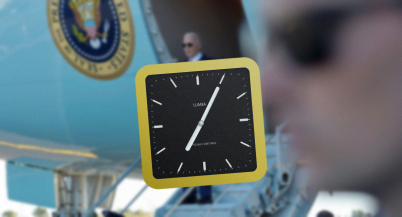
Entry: h=7 m=5
